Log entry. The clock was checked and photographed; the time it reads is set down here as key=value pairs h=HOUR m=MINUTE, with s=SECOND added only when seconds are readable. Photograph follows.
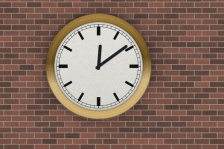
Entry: h=12 m=9
